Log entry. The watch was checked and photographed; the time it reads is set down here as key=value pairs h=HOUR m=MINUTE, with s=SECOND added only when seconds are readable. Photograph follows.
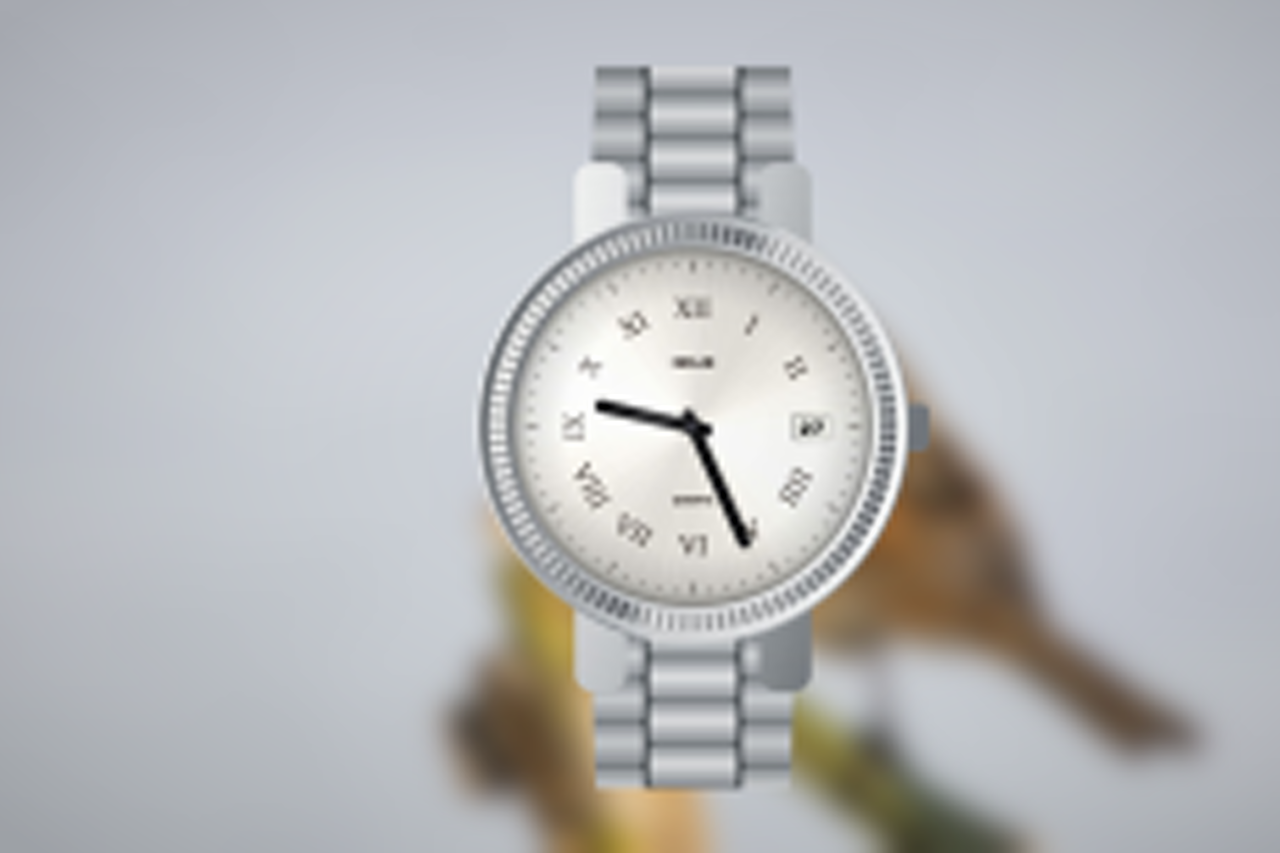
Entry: h=9 m=26
